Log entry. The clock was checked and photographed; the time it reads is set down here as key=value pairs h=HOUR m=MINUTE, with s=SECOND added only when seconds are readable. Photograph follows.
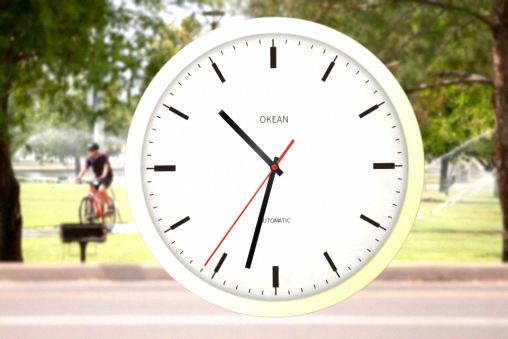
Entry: h=10 m=32 s=36
